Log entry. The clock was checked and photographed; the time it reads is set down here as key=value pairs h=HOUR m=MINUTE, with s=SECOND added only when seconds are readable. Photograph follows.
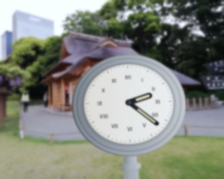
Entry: h=2 m=22
